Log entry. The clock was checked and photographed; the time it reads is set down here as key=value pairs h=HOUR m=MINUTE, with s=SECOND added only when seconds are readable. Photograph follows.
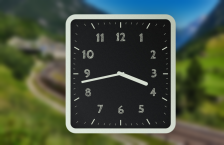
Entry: h=3 m=43
